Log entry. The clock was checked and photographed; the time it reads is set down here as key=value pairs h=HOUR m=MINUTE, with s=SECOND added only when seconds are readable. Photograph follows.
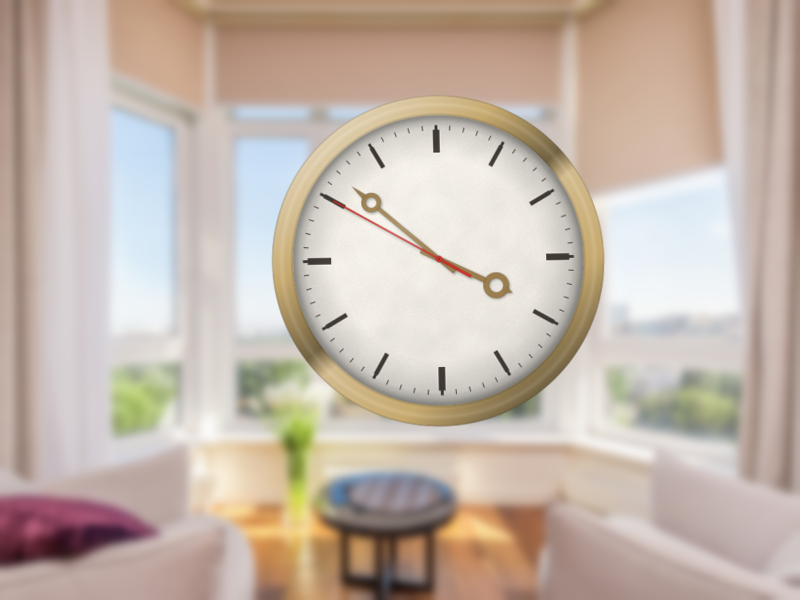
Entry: h=3 m=51 s=50
